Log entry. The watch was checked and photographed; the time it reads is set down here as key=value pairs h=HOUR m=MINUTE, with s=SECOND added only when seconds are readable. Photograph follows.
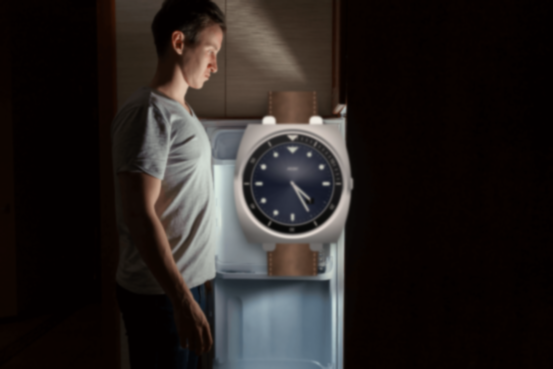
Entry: h=4 m=25
